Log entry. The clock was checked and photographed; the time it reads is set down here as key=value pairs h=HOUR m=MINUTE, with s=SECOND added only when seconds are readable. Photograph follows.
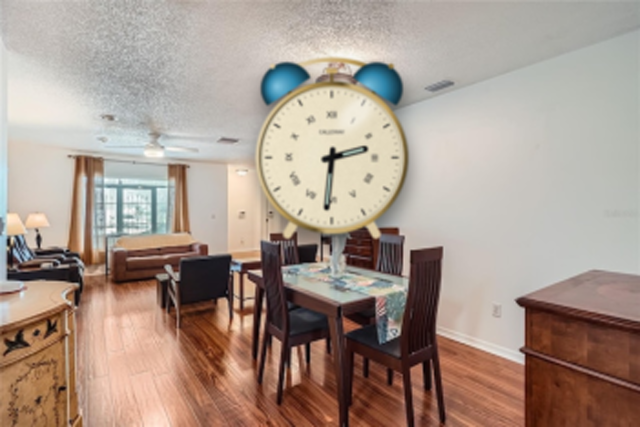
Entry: h=2 m=31
